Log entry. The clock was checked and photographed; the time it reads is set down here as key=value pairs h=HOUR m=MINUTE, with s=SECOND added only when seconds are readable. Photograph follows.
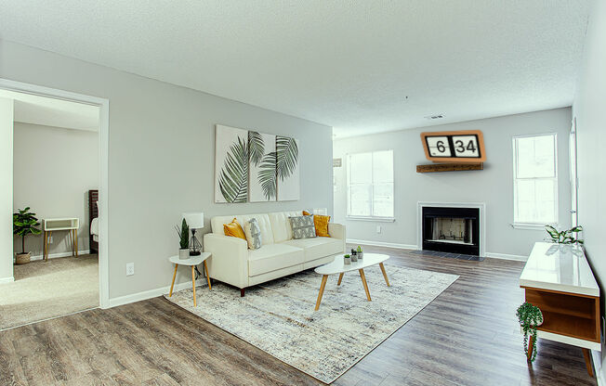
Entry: h=6 m=34
